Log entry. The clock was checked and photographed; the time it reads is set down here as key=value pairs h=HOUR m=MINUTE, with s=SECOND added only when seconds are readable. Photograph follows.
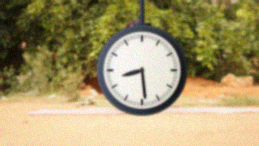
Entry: h=8 m=29
